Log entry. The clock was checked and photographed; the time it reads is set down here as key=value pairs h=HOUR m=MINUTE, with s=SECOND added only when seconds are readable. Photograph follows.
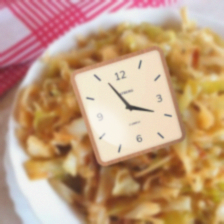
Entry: h=3 m=56
